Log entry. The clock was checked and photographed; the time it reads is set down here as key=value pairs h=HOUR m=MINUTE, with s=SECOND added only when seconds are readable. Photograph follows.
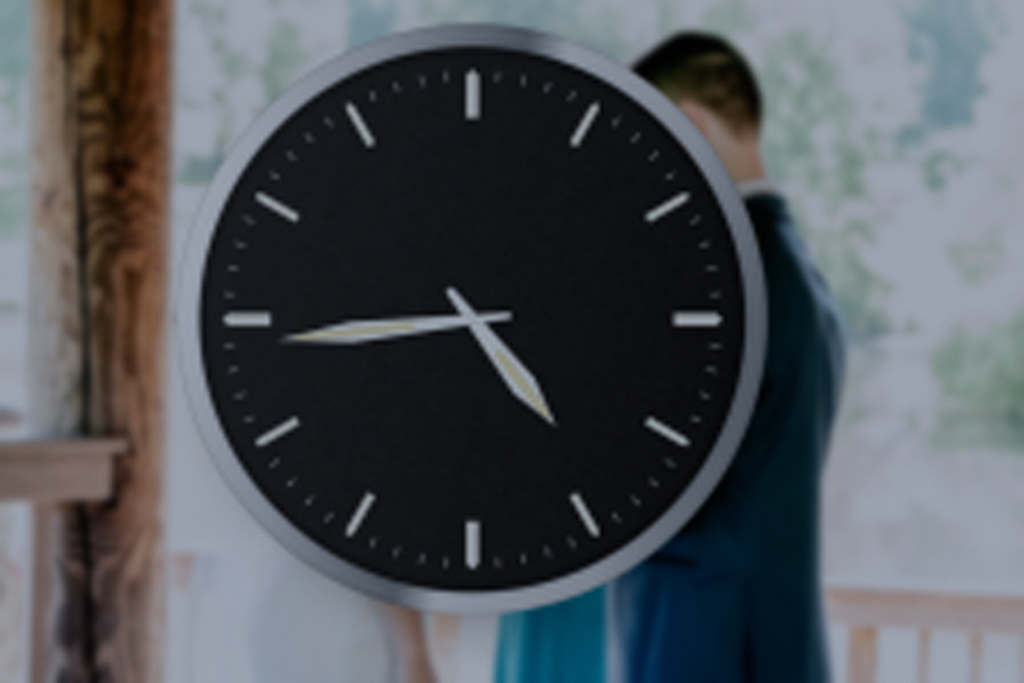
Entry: h=4 m=44
